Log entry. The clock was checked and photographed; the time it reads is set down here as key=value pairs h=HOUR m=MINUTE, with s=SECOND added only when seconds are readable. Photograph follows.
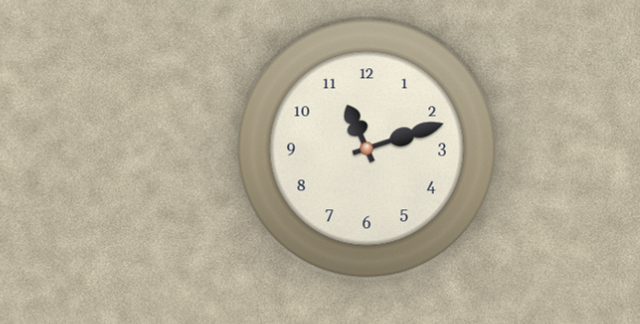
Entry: h=11 m=12
